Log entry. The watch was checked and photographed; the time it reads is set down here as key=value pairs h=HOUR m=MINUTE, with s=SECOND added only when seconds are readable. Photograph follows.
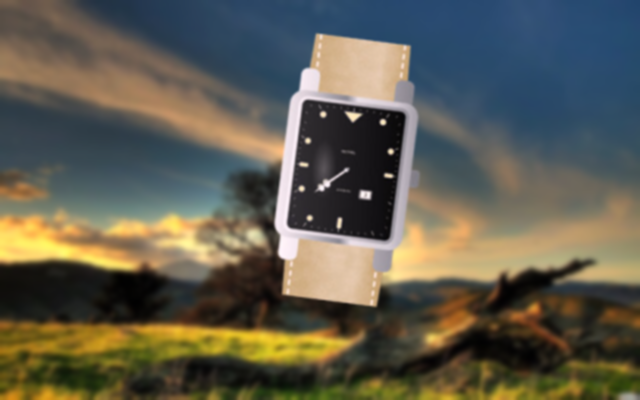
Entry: h=7 m=38
